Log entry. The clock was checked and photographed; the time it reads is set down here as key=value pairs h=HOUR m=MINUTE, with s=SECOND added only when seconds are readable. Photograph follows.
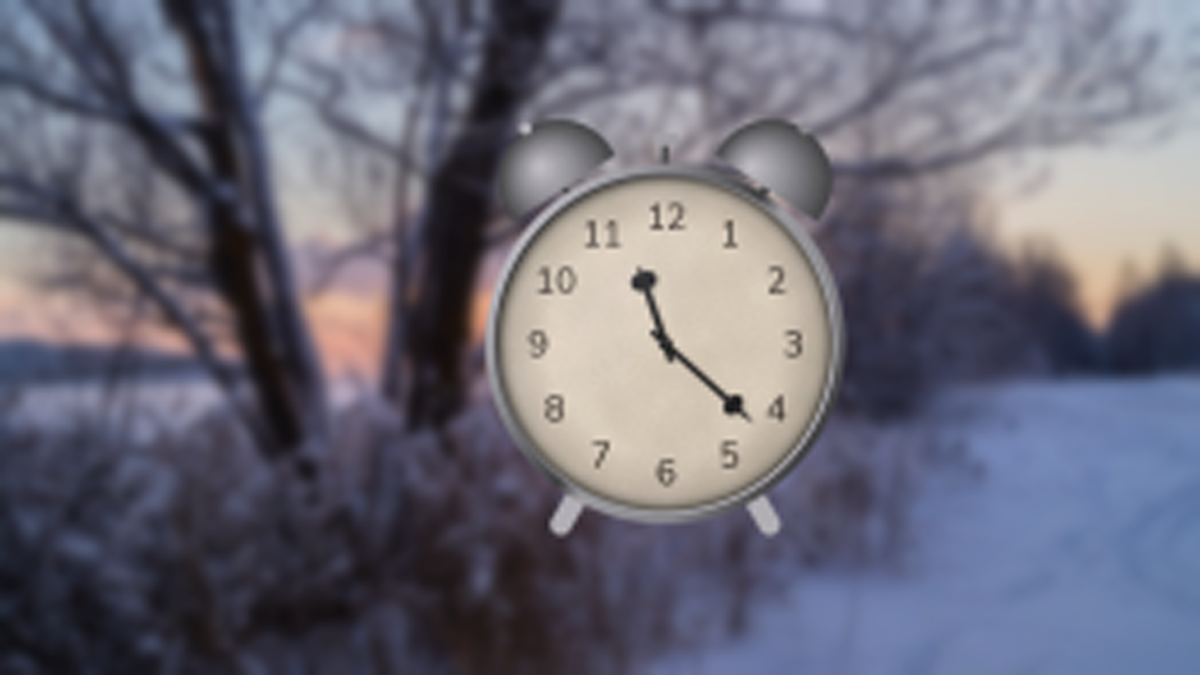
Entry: h=11 m=22
